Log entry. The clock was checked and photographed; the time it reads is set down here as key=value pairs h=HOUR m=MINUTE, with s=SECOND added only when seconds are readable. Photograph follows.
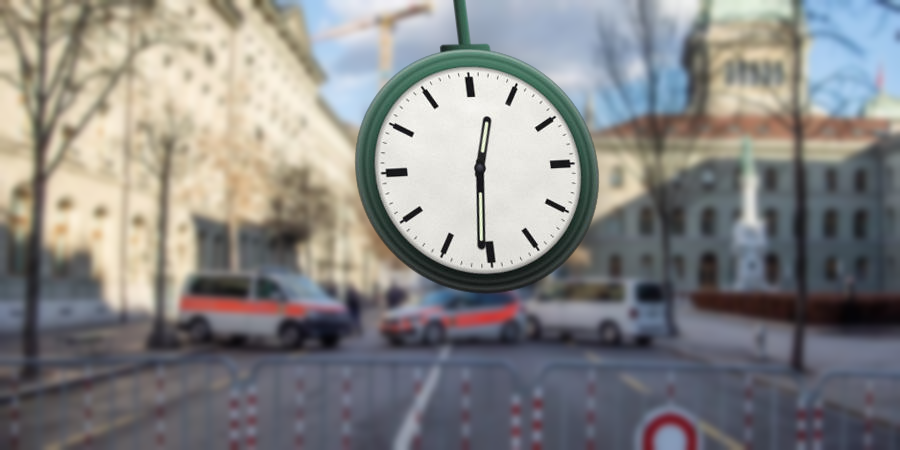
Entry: h=12 m=31
